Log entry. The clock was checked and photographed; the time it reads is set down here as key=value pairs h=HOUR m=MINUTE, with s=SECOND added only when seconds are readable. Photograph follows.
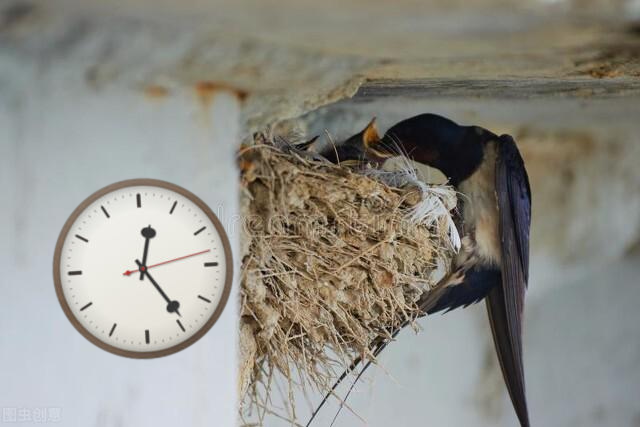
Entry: h=12 m=24 s=13
